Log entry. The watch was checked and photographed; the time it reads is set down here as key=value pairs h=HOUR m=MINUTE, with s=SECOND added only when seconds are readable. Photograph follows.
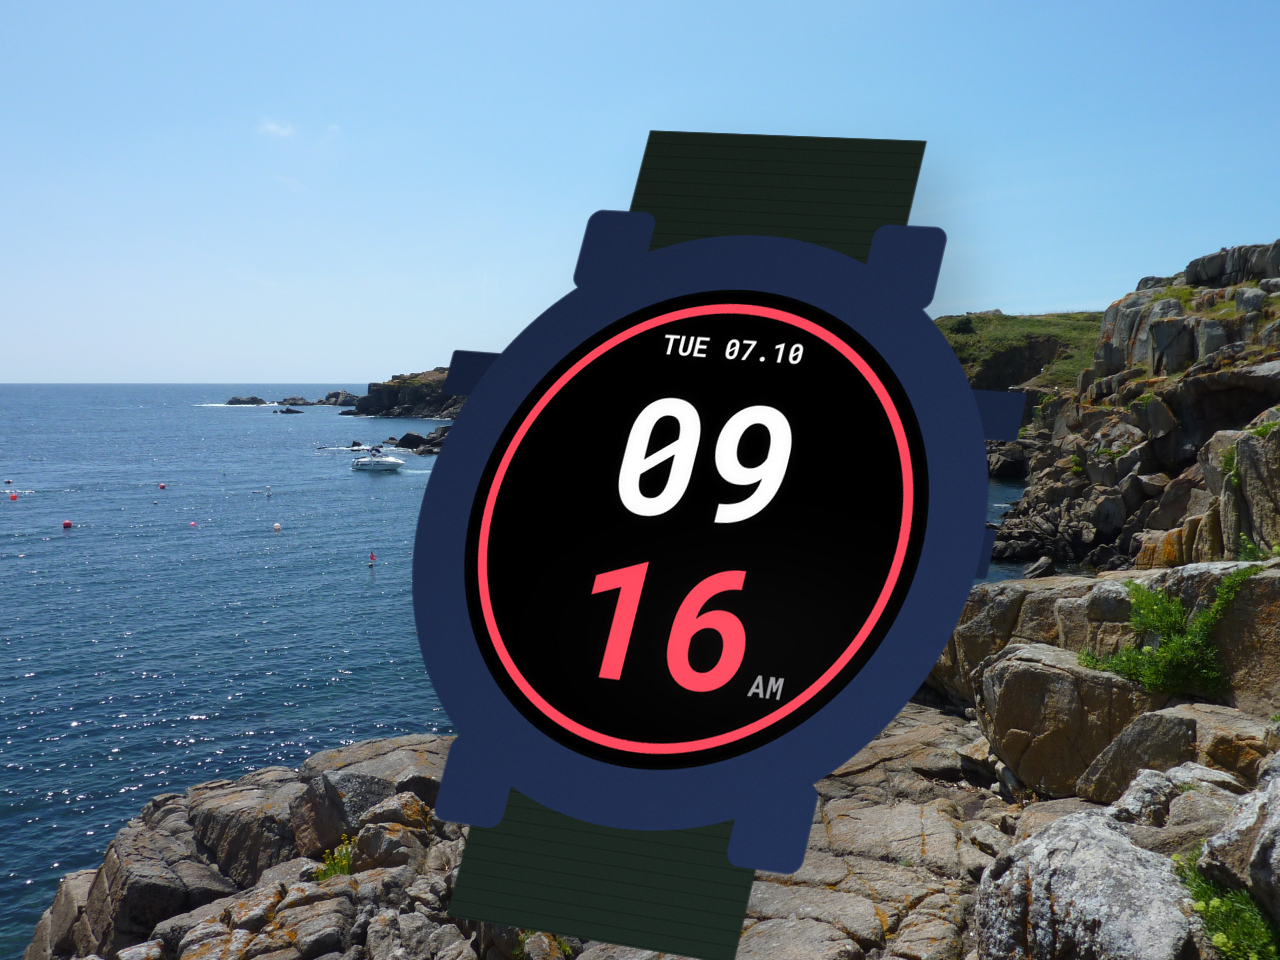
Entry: h=9 m=16
